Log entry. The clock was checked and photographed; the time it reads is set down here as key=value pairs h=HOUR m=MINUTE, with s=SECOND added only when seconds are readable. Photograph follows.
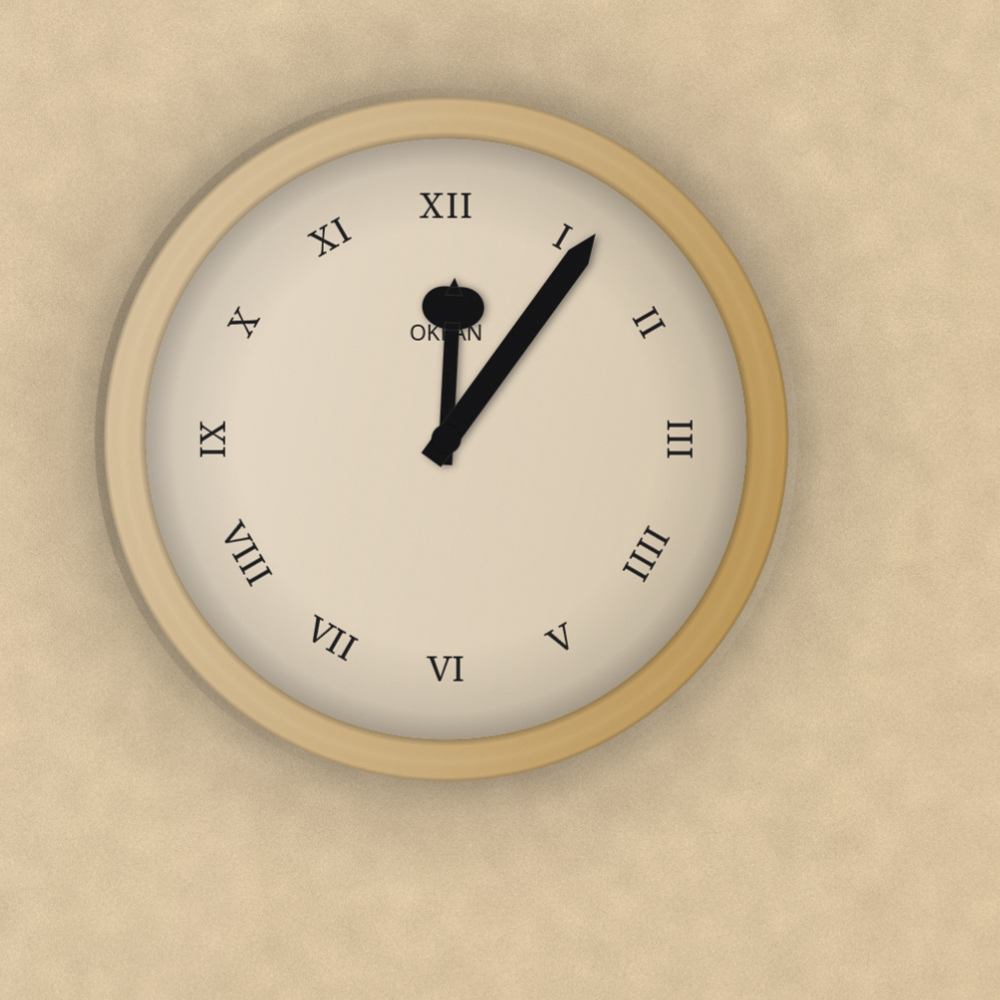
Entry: h=12 m=6
